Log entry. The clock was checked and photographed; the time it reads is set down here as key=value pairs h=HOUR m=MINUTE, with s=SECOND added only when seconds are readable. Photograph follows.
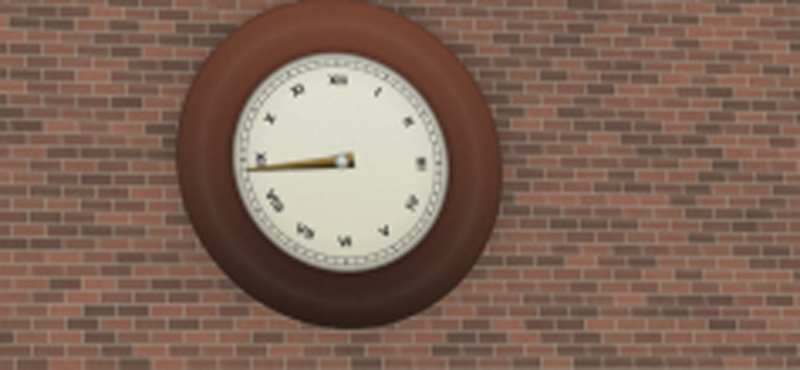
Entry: h=8 m=44
